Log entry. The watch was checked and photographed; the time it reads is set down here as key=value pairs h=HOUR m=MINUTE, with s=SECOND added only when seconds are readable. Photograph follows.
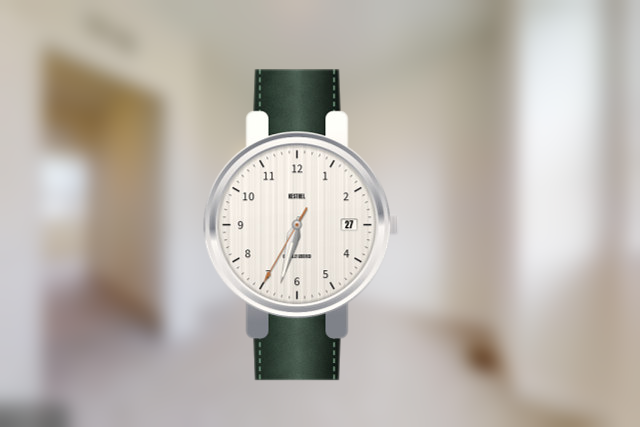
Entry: h=6 m=32 s=35
